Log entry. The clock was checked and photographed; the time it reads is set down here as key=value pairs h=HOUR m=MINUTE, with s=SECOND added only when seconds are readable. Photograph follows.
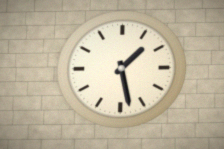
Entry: h=1 m=28
